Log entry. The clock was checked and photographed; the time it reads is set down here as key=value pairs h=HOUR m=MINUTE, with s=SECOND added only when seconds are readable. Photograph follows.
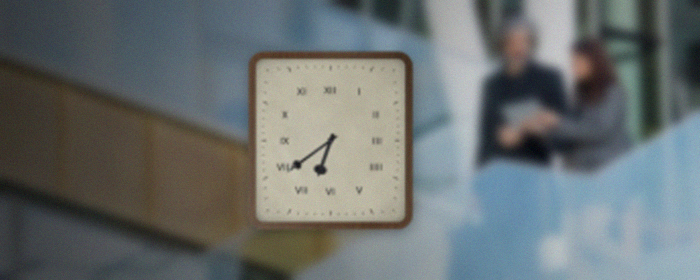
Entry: h=6 m=39
